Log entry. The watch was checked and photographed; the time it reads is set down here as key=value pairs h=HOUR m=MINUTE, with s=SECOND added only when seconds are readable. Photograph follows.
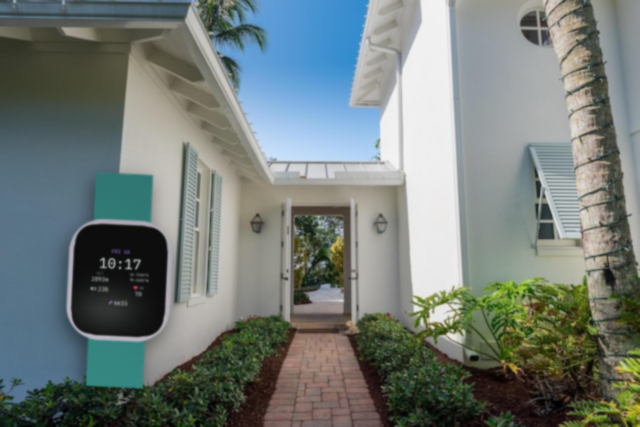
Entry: h=10 m=17
